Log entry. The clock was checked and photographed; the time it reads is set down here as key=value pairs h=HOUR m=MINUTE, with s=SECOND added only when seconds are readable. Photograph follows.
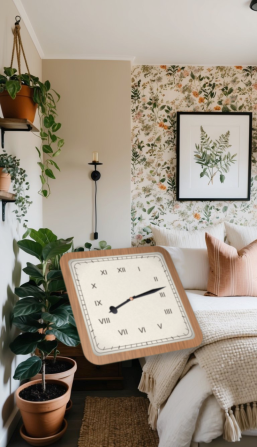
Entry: h=8 m=13
